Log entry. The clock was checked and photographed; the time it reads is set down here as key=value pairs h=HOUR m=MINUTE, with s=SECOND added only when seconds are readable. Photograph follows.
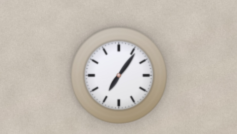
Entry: h=7 m=6
